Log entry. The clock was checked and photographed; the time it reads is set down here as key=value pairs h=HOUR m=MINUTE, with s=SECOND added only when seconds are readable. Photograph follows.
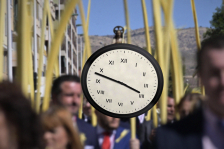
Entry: h=3 m=48
